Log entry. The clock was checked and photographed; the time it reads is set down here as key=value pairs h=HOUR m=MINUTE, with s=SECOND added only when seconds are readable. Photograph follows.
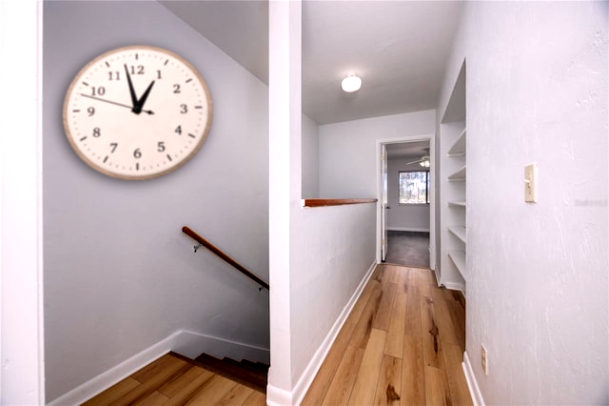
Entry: h=12 m=57 s=48
